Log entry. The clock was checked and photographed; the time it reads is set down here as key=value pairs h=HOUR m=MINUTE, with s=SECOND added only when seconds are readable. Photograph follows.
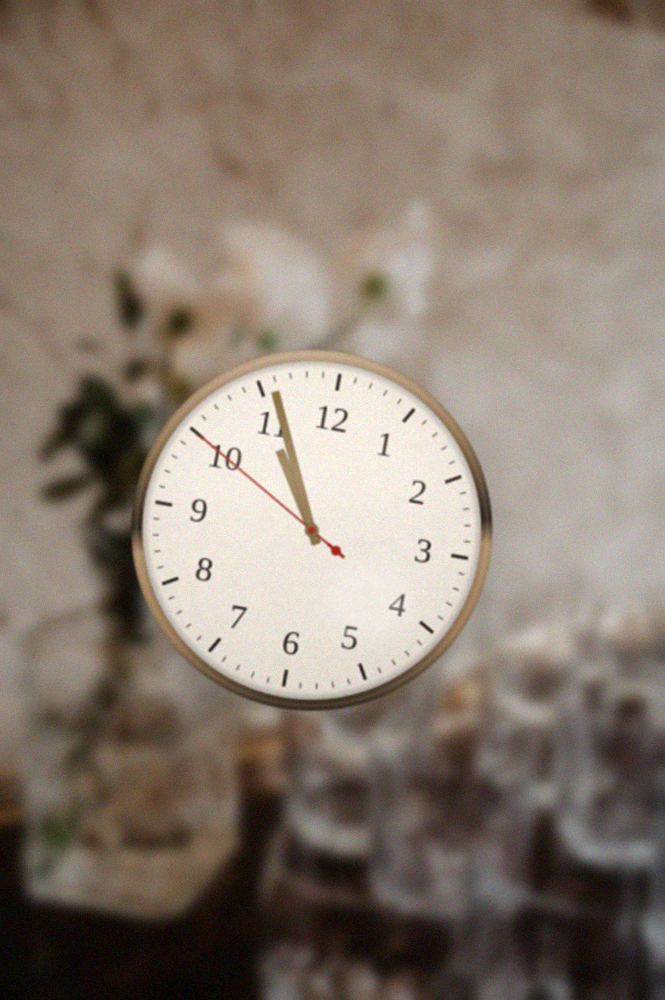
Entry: h=10 m=55 s=50
